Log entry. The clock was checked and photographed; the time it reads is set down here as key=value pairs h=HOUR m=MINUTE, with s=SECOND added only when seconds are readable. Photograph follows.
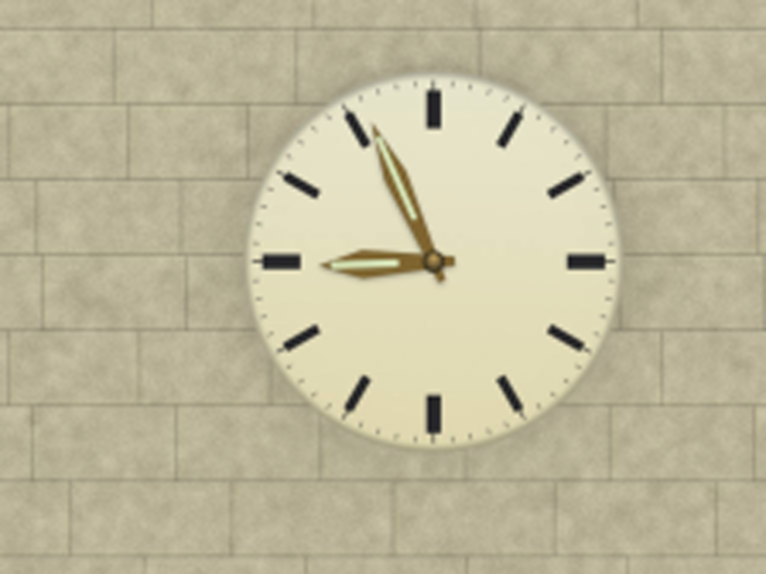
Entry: h=8 m=56
